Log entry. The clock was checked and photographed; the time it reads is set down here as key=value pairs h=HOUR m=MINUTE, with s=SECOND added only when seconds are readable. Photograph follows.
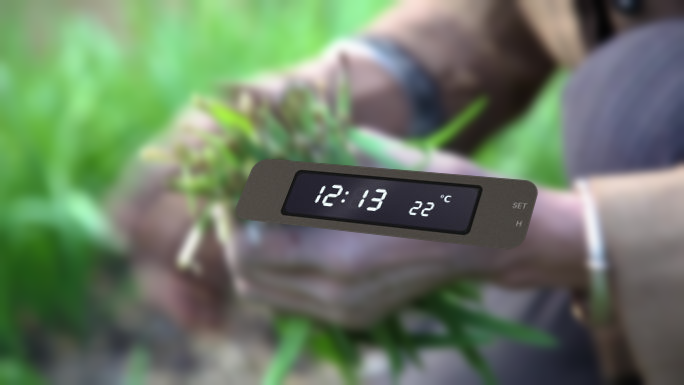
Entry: h=12 m=13
